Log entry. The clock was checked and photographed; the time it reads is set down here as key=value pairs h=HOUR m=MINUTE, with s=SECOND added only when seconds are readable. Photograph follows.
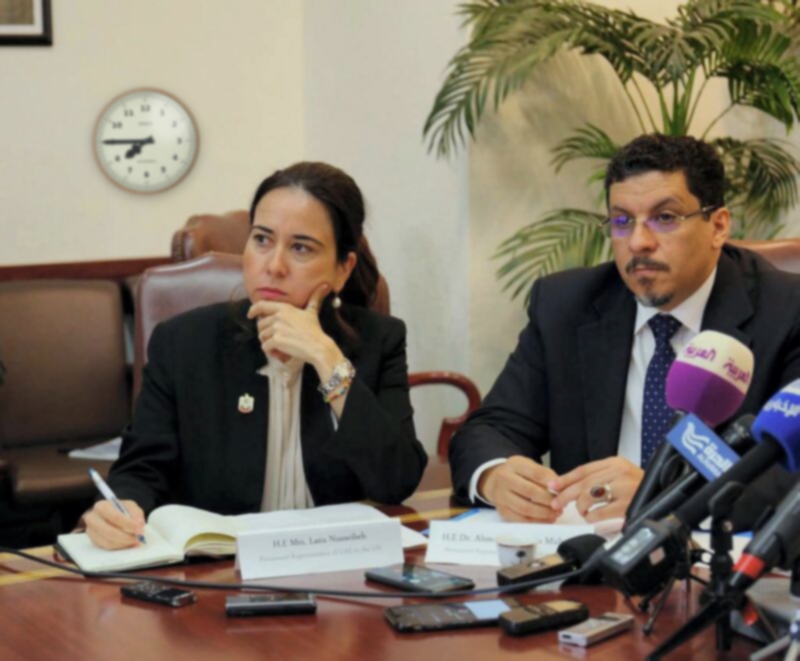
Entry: h=7 m=45
